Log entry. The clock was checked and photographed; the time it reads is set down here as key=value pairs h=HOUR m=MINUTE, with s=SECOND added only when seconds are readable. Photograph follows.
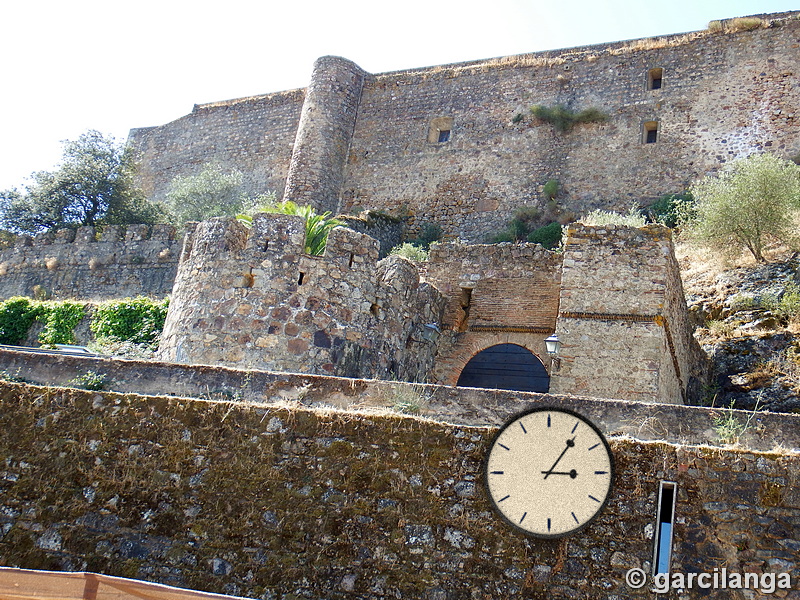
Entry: h=3 m=6
